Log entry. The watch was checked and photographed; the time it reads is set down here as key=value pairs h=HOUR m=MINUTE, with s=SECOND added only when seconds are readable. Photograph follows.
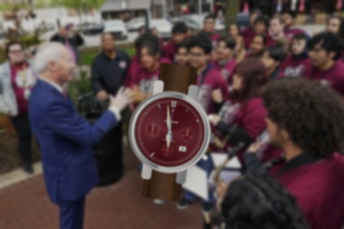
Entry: h=5 m=58
